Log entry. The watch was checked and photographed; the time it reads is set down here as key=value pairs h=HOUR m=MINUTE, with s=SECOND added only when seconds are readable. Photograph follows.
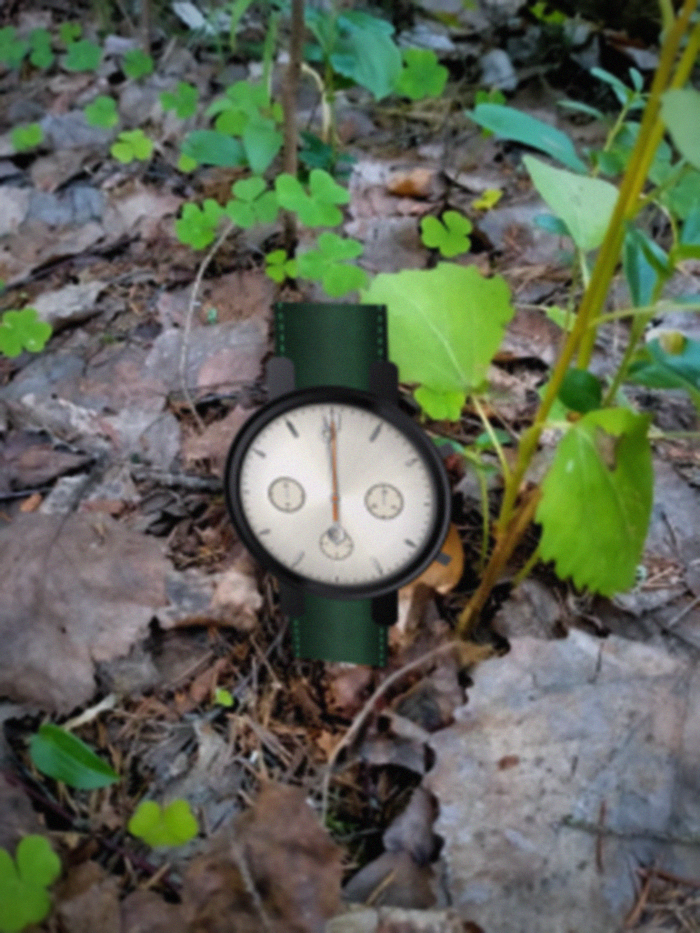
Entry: h=5 m=59
